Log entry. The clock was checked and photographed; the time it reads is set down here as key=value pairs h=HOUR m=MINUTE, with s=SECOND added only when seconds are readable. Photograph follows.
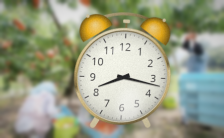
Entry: h=8 m=17
